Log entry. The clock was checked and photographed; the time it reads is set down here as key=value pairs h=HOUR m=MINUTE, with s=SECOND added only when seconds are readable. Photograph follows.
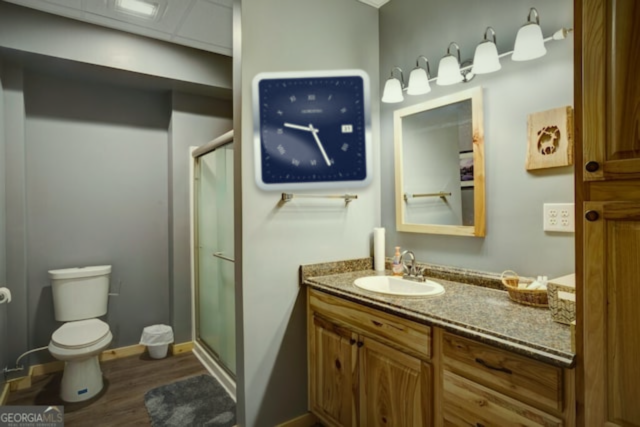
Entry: h=9 m=26
